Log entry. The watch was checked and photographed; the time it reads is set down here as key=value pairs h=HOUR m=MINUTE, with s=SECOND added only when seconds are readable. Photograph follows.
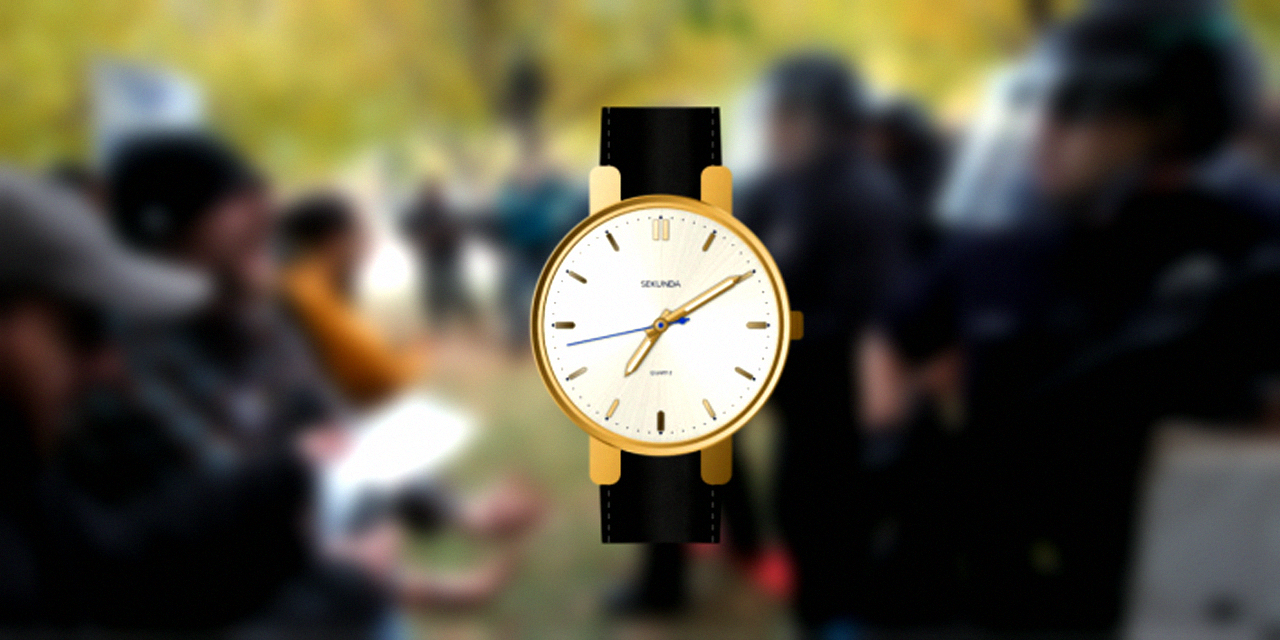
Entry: h=7 m=9 s=43
